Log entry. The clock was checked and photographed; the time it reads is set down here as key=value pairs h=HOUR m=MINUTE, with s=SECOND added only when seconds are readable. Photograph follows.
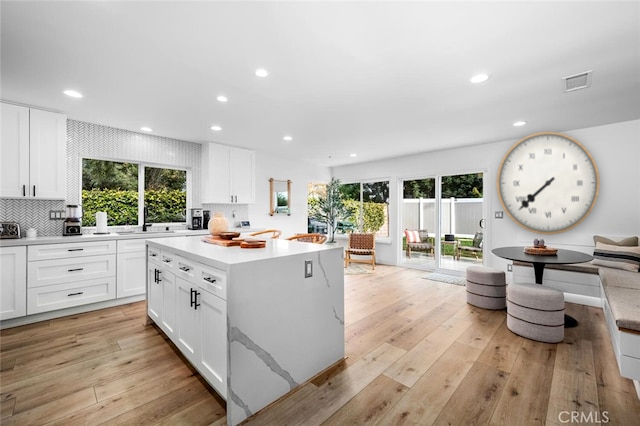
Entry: h=7 m=38
